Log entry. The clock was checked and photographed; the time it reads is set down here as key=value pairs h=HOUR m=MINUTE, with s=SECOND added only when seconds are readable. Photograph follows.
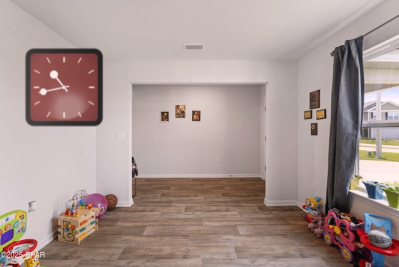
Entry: h=10 m=43
